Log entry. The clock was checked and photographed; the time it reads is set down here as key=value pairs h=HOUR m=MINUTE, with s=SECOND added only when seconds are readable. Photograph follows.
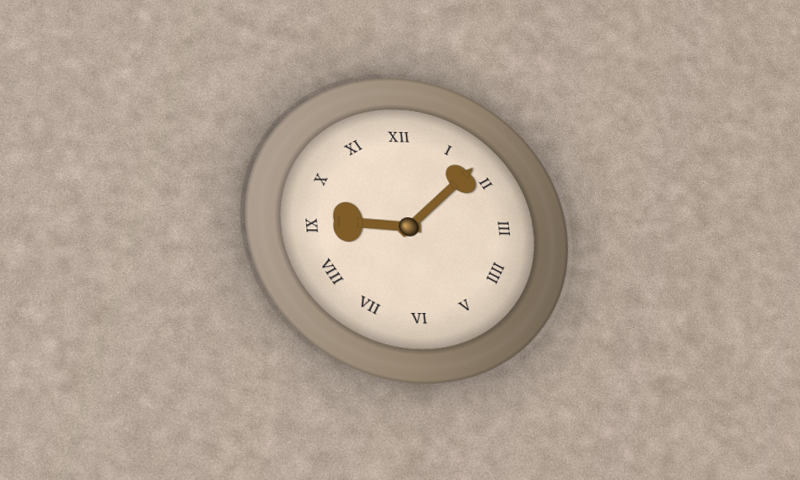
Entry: h=9 m=8
